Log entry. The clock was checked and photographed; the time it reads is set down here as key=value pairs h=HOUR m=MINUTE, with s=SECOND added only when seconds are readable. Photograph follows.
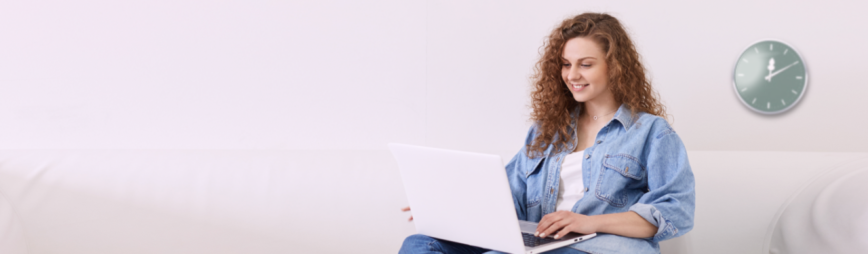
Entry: h=12 m=10
